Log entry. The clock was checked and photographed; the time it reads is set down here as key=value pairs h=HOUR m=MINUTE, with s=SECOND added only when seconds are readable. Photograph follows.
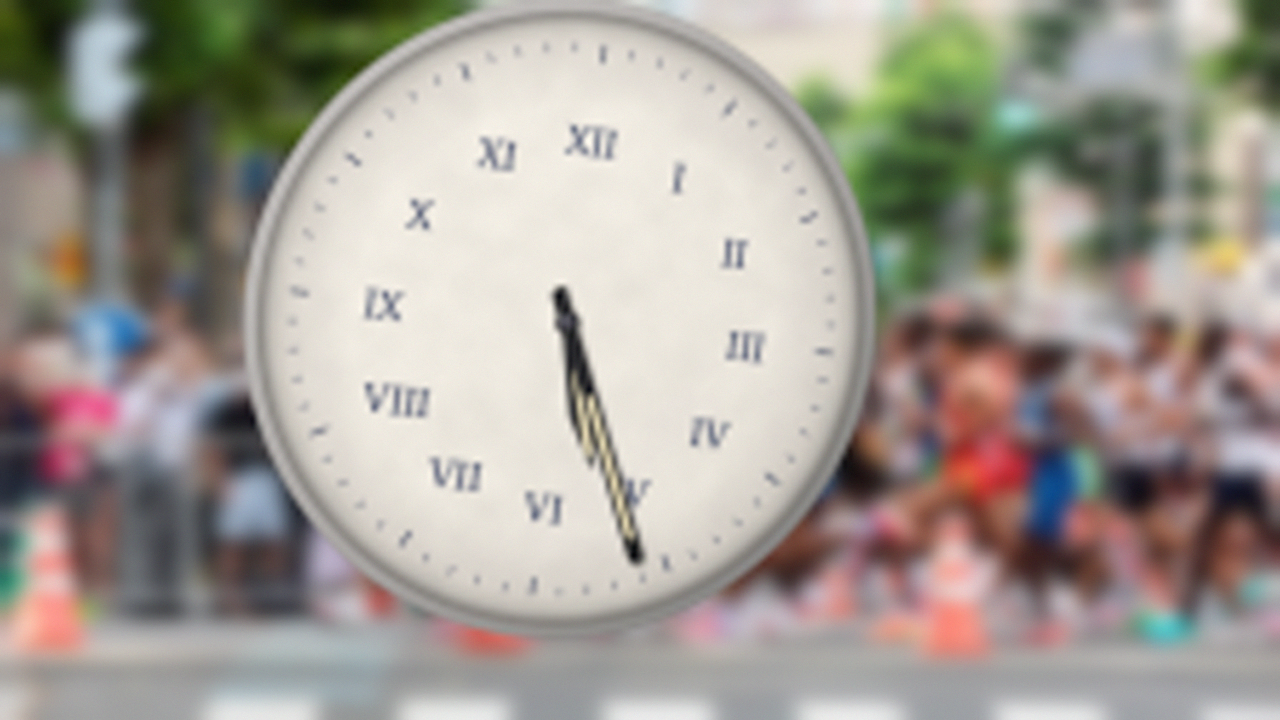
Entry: h=5 m=26
